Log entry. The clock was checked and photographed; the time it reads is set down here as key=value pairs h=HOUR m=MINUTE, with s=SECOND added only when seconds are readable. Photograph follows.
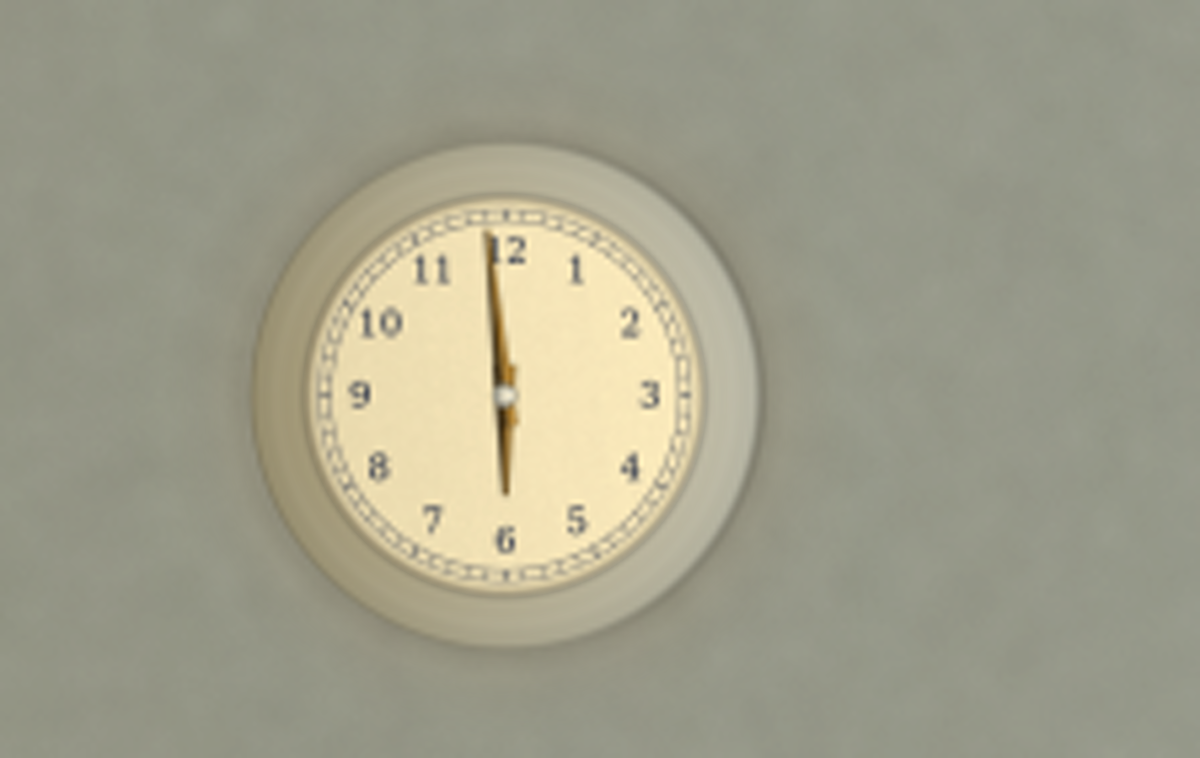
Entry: h=5 m=59
